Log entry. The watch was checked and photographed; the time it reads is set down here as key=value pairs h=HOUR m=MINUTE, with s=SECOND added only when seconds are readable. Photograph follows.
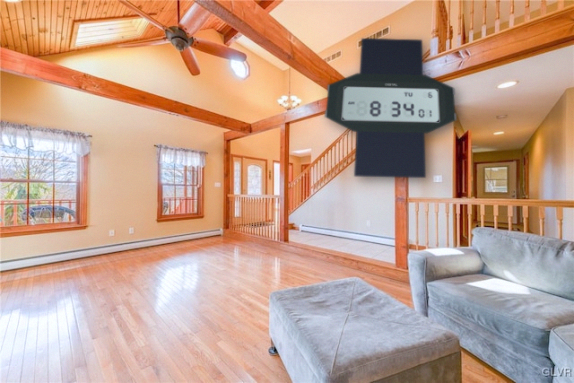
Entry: h=8 m=34 s=1
